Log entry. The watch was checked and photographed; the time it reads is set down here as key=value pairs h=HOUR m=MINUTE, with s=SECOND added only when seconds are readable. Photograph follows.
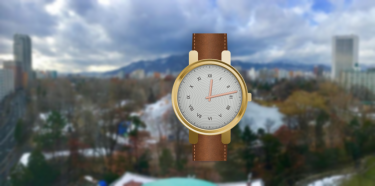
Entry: h=12 m=13
